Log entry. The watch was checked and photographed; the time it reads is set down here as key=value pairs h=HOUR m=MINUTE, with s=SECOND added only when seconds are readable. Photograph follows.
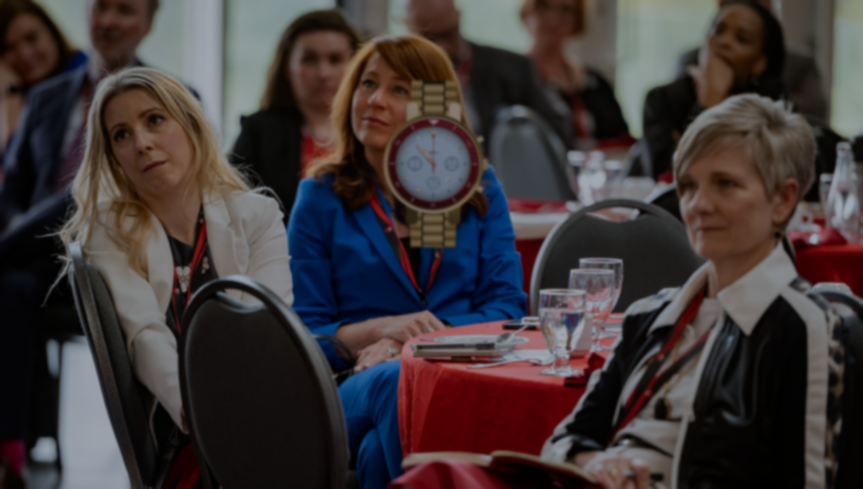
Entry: h=10 m=53
